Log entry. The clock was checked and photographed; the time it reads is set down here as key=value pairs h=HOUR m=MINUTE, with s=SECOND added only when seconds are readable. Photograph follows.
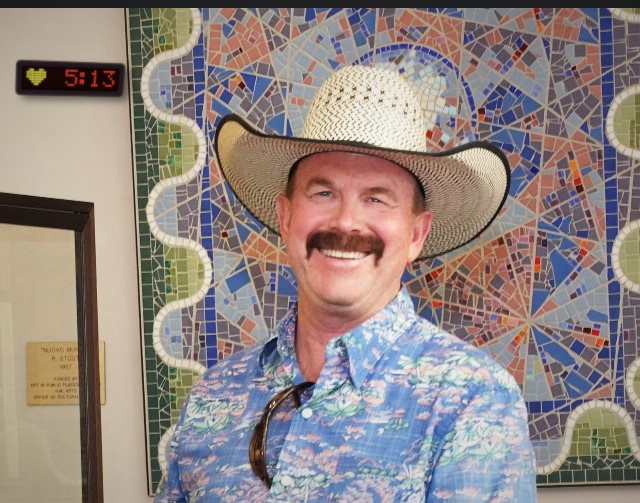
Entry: h=5 m=13
